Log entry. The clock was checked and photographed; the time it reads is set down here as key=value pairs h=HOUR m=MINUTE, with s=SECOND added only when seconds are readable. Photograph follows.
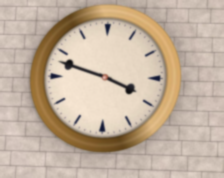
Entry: h=3 m=48
